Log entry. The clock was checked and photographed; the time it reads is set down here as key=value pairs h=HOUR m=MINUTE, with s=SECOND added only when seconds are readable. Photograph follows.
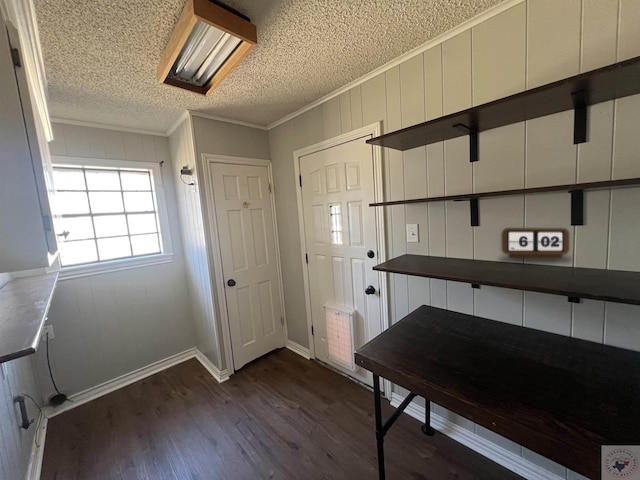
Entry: h=6 m=2
